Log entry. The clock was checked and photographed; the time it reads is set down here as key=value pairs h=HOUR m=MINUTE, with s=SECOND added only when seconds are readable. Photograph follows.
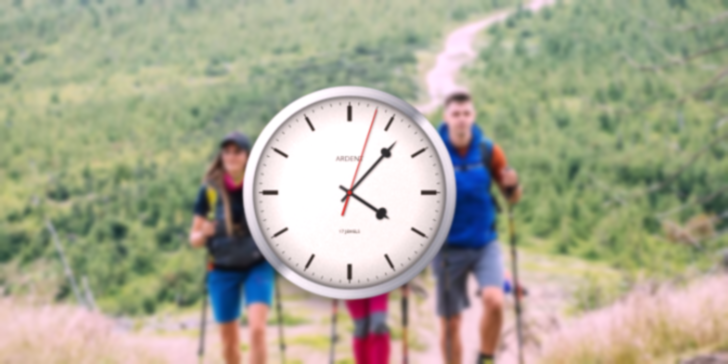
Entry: h=4 m=7 s=3
